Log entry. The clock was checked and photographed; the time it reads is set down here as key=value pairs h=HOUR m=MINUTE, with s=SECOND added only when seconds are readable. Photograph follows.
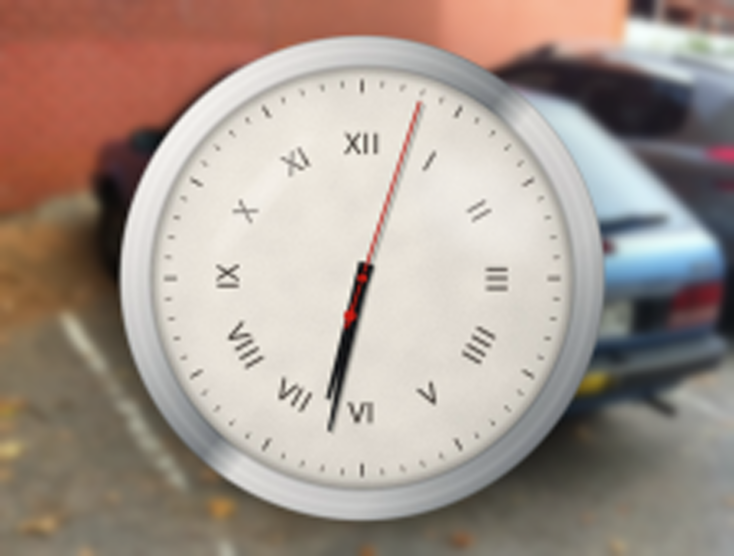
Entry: h=6 m=32 s=3
